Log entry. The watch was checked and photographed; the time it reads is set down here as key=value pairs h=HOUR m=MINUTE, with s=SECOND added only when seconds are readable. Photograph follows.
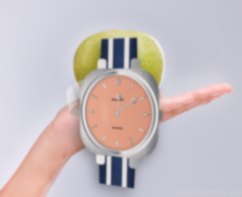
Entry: h=12 m=9
